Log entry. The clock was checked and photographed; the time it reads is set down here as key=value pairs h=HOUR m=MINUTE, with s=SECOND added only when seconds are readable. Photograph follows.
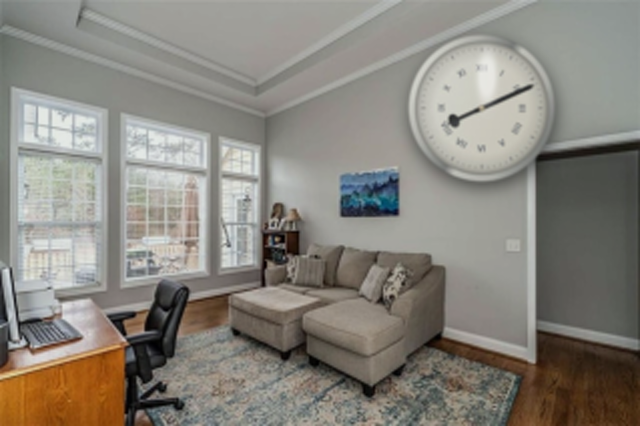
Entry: h=8 m=11
